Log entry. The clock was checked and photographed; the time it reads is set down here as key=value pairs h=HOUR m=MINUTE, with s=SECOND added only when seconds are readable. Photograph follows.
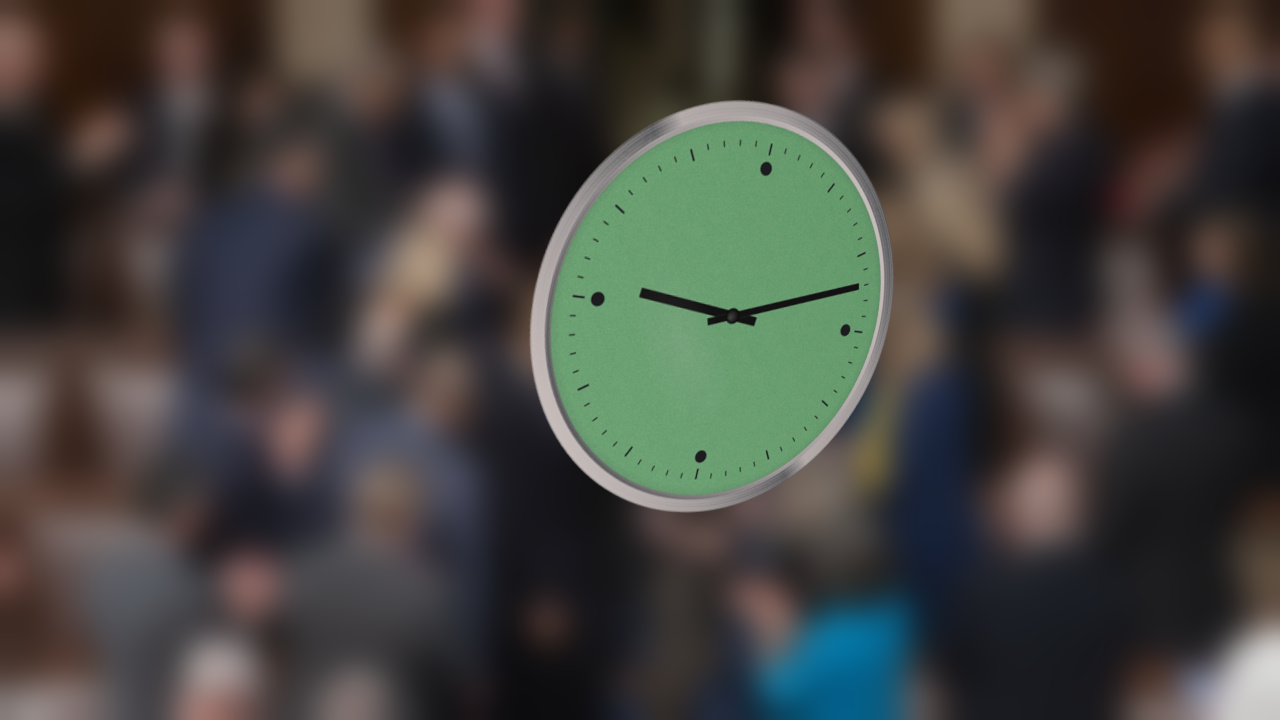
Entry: h=9 m=12
